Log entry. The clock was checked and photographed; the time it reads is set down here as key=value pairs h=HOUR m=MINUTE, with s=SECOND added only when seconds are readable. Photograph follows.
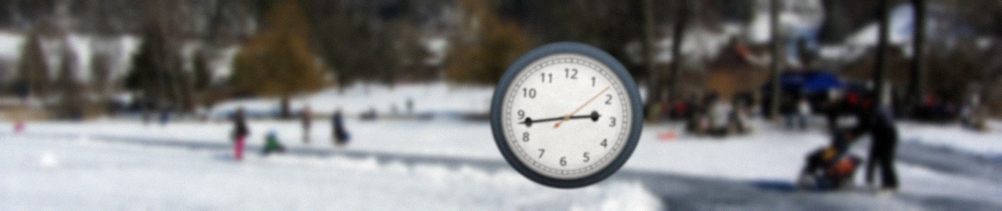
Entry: h=2 m=43 s=8
